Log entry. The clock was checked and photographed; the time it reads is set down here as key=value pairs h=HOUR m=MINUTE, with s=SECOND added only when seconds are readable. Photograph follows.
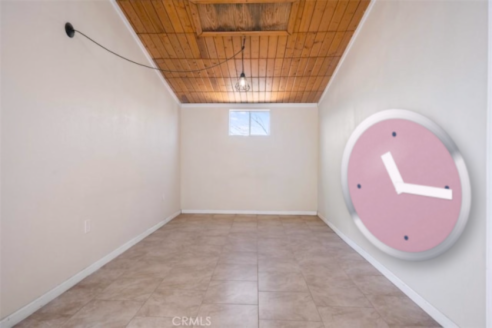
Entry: h=11 m=16
